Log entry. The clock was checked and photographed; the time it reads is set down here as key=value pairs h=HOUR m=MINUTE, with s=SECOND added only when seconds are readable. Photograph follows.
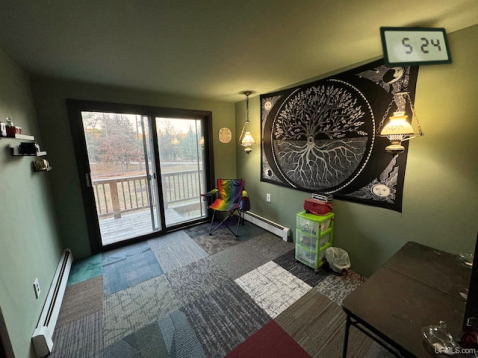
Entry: h=5 m=24
